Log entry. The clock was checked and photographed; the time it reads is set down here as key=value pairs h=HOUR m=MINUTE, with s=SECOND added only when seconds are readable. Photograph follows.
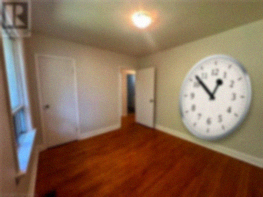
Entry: h=12 m=52
